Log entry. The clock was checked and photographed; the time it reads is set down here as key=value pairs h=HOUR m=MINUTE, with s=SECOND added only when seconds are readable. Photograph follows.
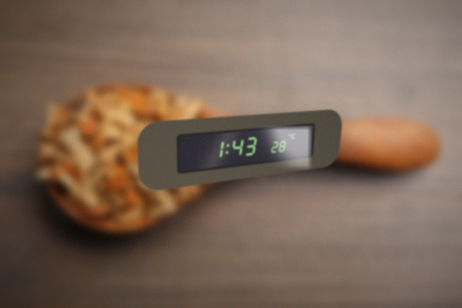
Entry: h=1 m=43
